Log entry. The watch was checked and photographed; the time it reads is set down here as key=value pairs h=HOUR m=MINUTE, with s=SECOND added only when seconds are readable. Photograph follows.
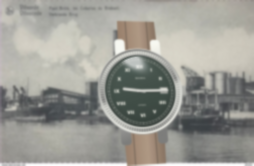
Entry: h=9 m=15
